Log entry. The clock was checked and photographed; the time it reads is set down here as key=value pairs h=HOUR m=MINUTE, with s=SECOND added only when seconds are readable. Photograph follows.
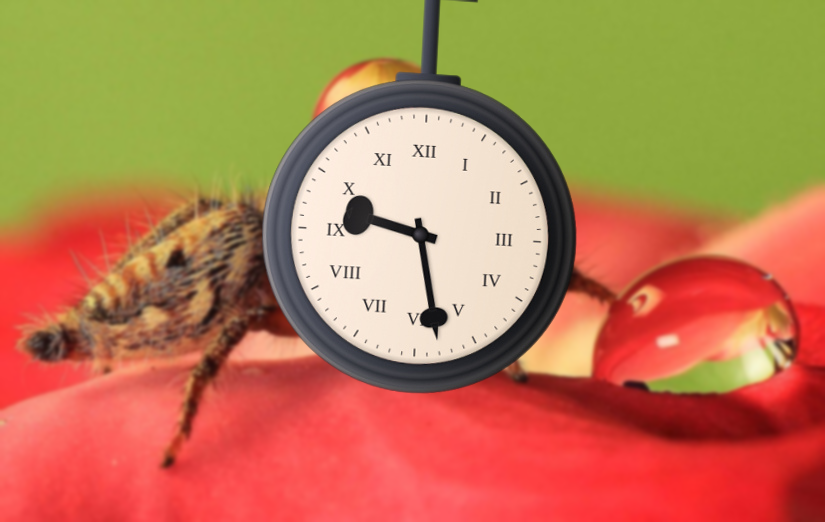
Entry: h=9 m=28
